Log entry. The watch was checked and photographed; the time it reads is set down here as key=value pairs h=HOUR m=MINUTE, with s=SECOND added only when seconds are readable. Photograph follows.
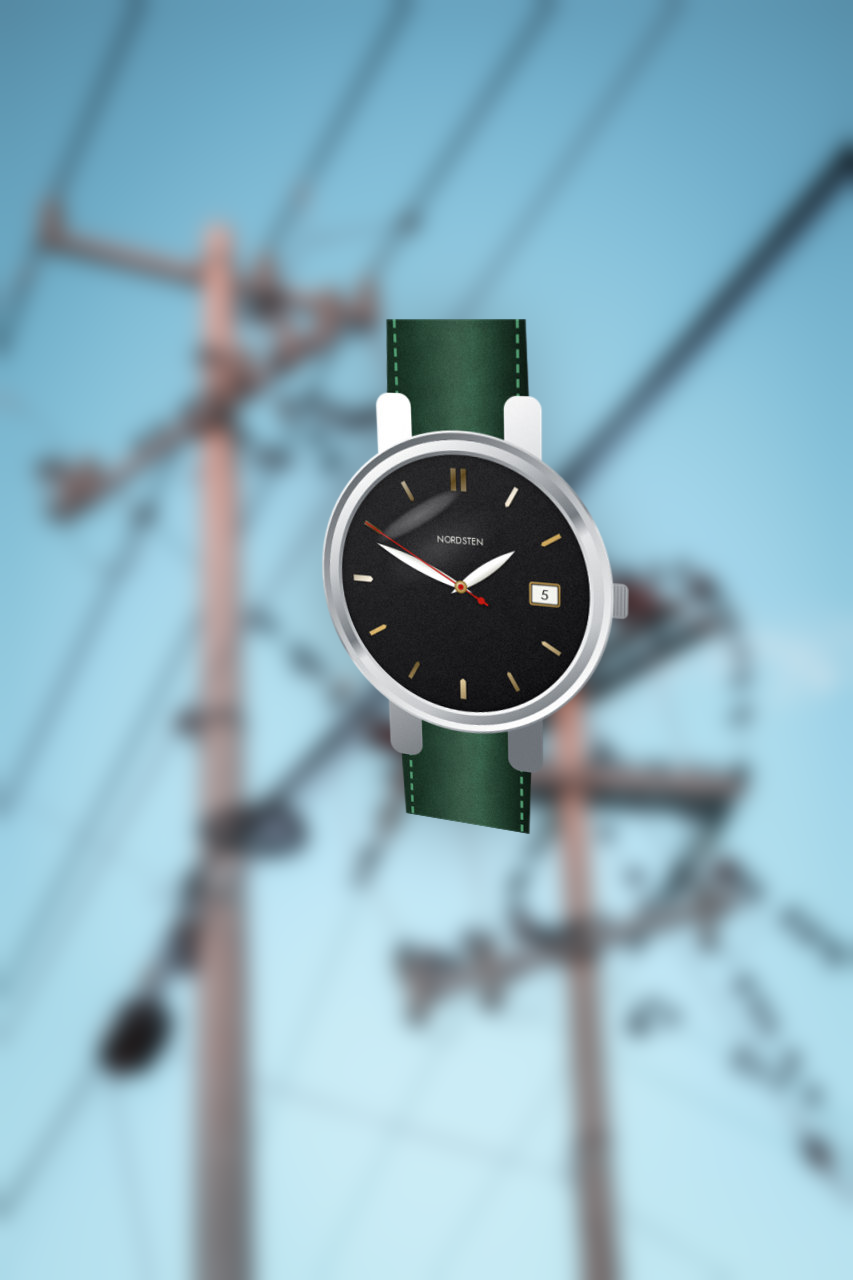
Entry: h=1 m=48 s=50
